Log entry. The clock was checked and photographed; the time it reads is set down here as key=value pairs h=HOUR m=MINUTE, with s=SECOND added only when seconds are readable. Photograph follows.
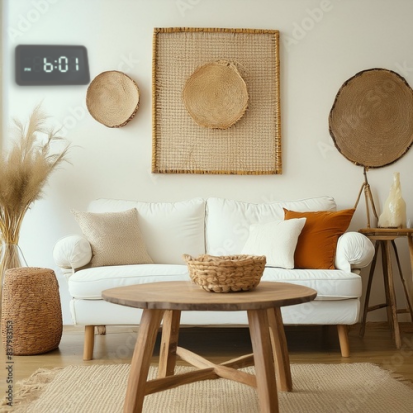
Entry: h=6 m=1
